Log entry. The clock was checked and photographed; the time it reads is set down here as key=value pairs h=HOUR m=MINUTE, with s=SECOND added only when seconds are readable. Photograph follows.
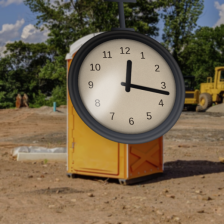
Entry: h=12 m=17
